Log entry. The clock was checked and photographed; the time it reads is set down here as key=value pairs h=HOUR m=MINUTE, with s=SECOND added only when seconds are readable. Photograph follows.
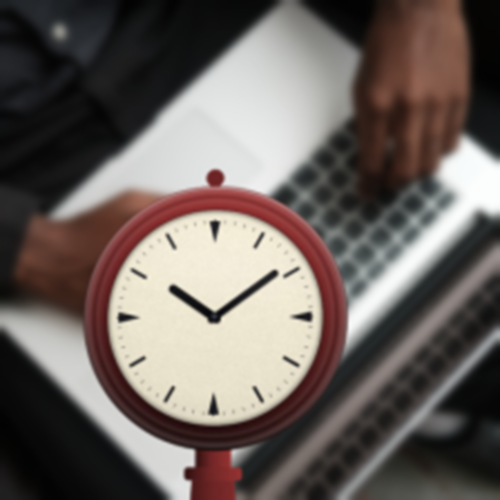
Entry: h=10 m=9
